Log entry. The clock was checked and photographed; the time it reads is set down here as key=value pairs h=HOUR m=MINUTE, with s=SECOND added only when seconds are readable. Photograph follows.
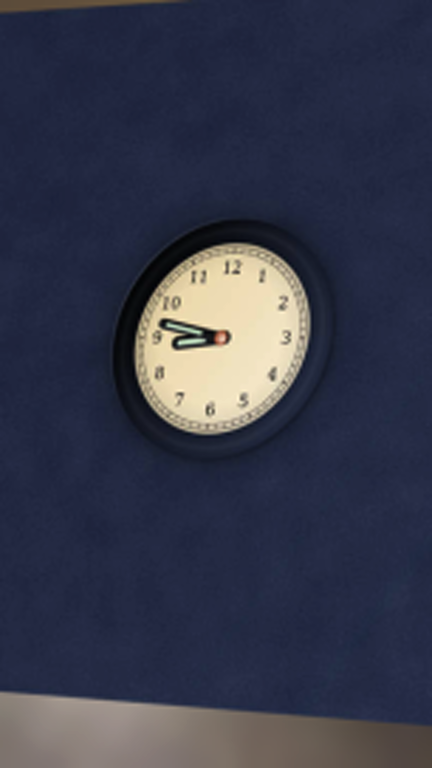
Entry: h=8 m=47
